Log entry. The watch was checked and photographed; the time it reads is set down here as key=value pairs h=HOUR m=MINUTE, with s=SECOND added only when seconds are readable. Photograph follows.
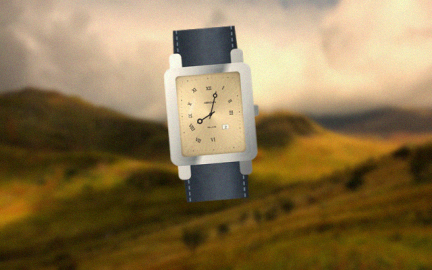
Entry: h=8 m=3
